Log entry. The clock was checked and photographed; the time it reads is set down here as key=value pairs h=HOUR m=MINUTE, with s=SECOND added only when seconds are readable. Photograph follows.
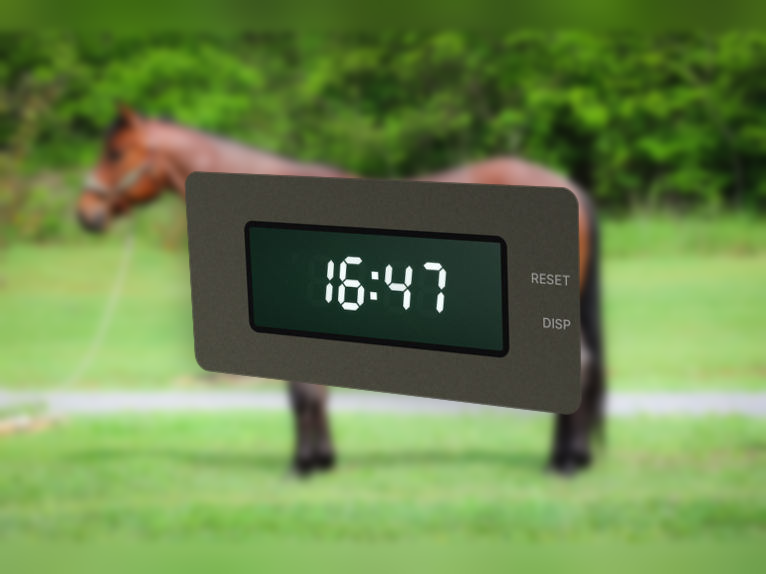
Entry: h=16 m=47
